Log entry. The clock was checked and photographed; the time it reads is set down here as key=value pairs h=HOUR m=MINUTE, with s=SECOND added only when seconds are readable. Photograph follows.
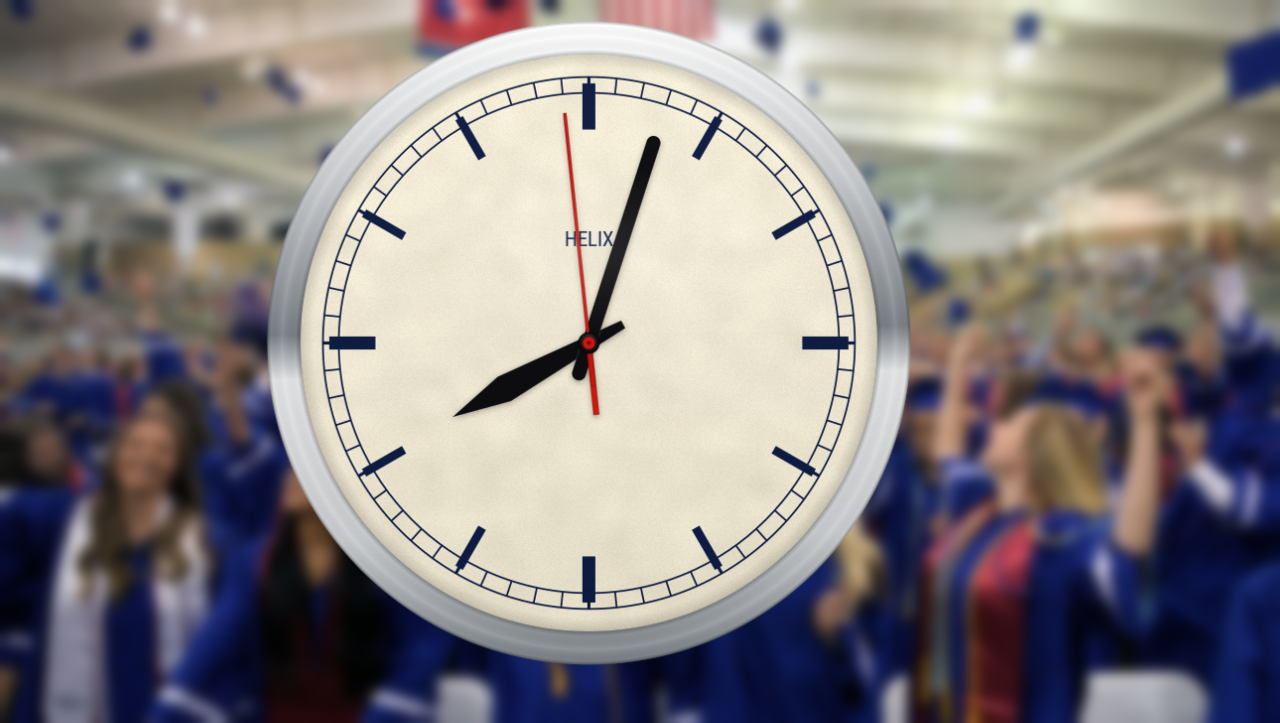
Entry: h=8 m=2 s=59
